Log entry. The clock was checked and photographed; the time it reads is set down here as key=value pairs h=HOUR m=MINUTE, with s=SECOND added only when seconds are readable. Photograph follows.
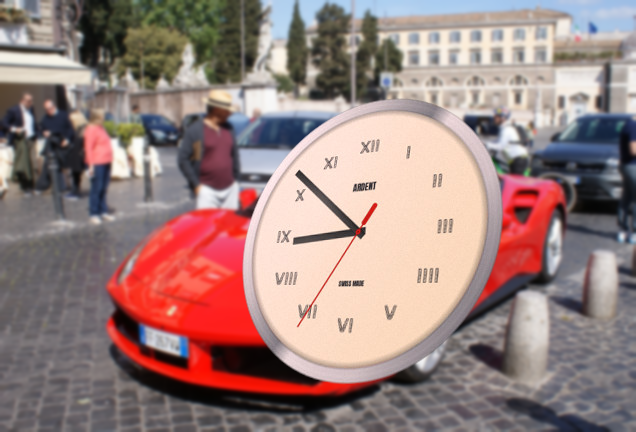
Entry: h=8 m=51 s=35
